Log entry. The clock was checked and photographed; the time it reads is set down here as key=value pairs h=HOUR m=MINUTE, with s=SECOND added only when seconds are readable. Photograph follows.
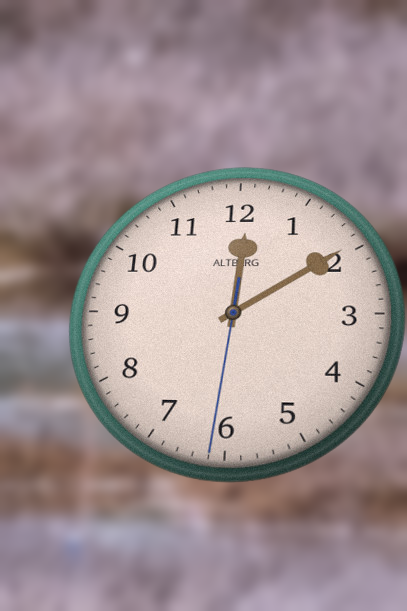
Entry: h=12 m=9 s=31
